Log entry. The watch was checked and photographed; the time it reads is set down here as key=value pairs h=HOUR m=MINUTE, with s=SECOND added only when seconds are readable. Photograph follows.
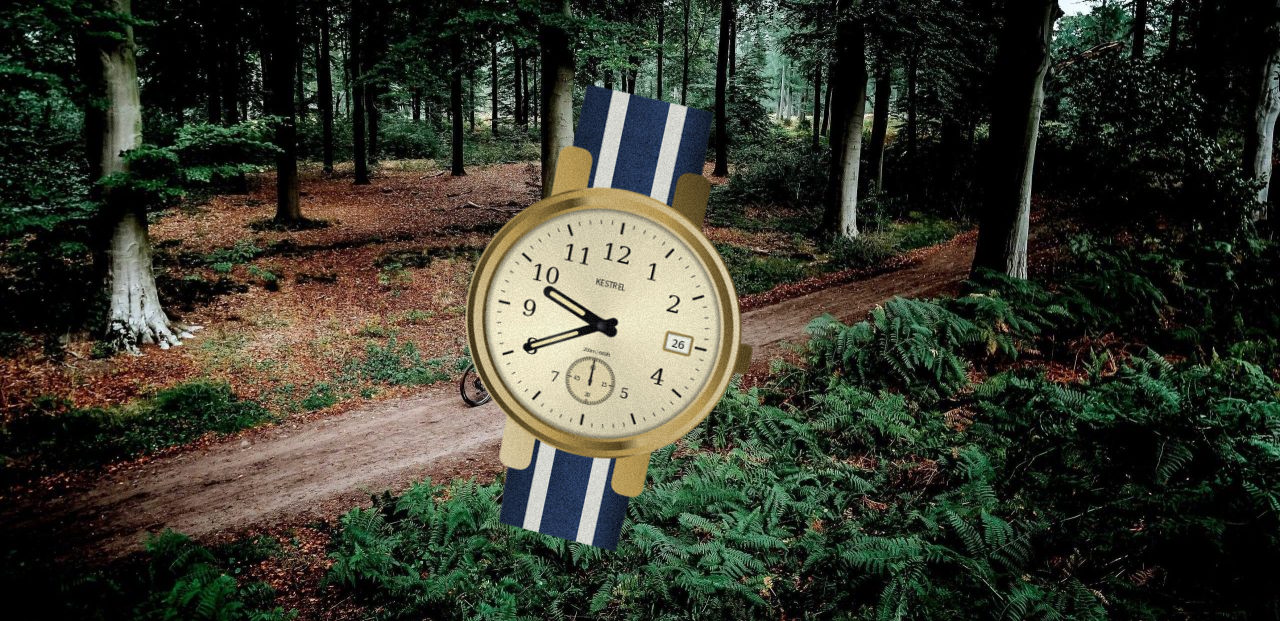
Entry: h=9 m=40
